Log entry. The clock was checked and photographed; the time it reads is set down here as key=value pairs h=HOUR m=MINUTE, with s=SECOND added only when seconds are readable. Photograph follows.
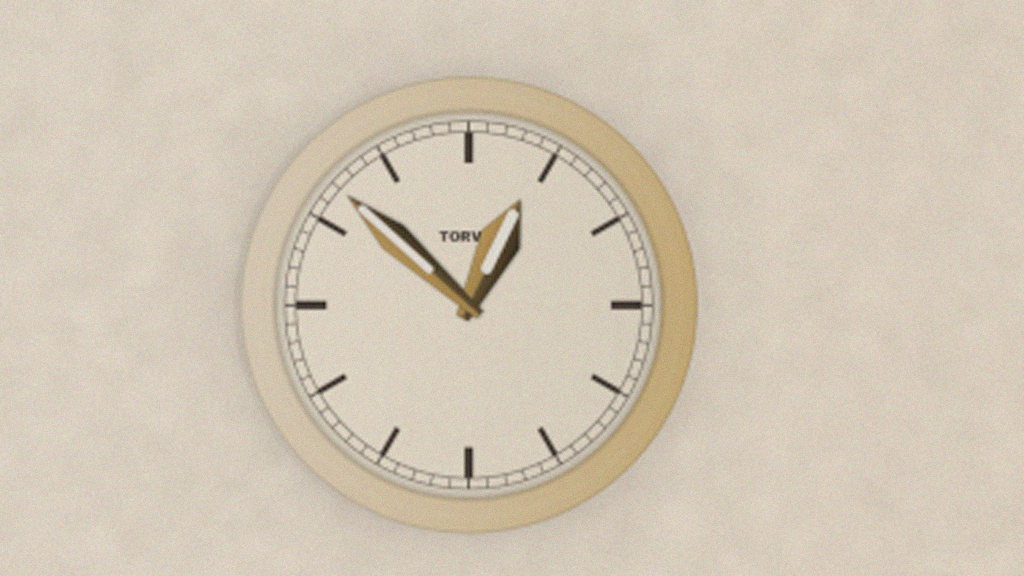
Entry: h=12 m=52
